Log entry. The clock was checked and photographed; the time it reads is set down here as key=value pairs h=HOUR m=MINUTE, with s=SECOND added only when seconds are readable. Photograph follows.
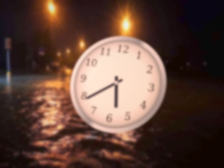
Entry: h=5 m=39
